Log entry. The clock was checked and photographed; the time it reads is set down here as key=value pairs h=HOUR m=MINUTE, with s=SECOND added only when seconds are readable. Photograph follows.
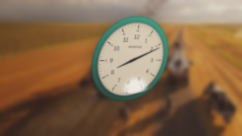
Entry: h=8 m=11
